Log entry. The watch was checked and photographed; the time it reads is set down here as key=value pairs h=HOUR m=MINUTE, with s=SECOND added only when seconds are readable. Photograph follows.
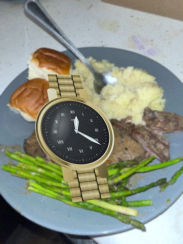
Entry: h=12 m=21
